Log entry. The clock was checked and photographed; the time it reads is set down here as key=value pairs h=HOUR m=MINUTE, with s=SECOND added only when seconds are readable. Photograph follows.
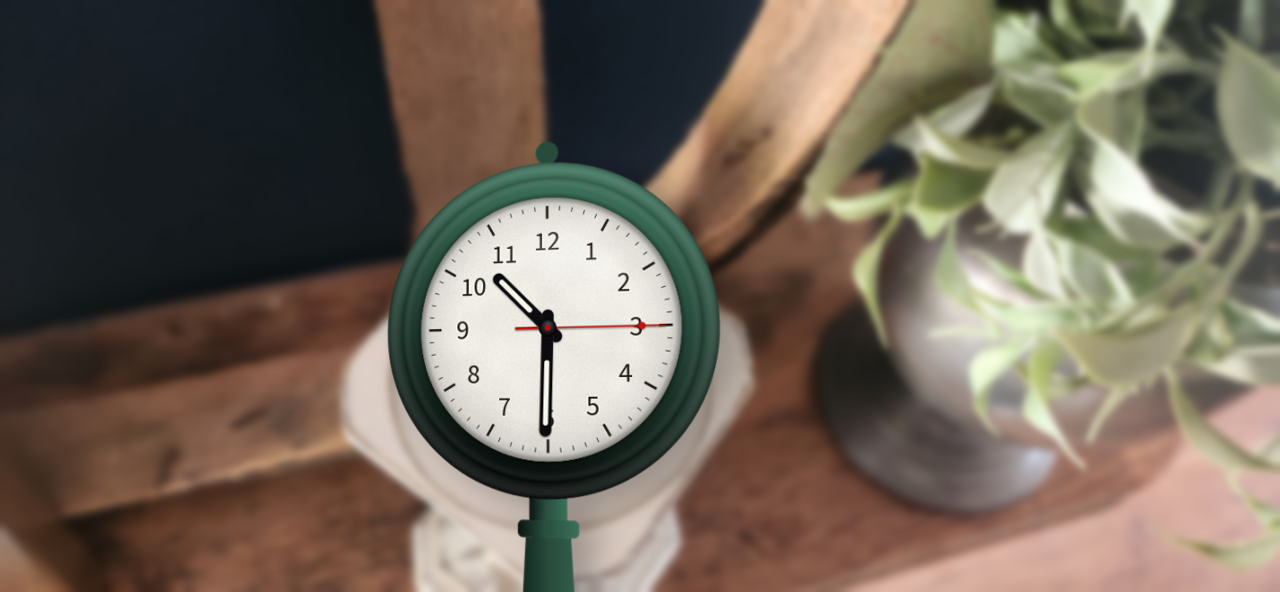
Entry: h=10 m=30 s=15
